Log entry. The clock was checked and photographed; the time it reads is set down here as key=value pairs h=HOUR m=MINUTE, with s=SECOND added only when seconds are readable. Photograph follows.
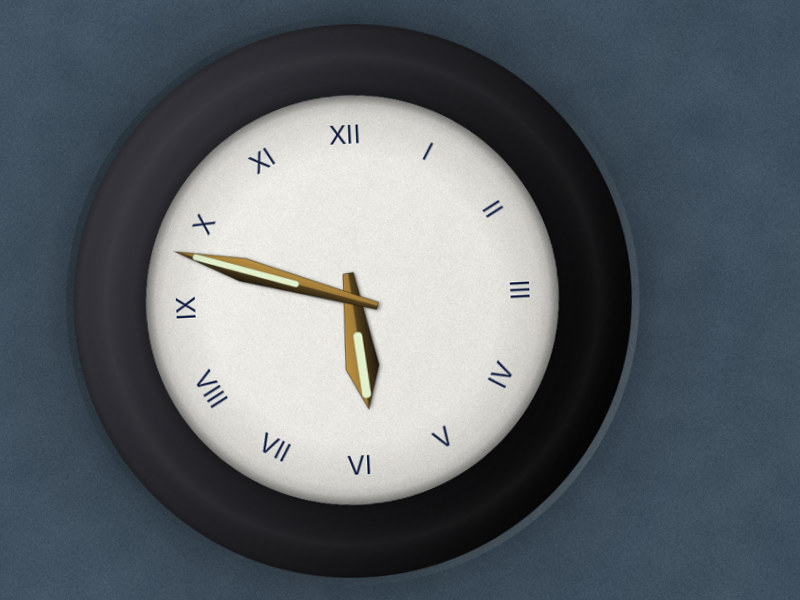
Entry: h=5 m=48
